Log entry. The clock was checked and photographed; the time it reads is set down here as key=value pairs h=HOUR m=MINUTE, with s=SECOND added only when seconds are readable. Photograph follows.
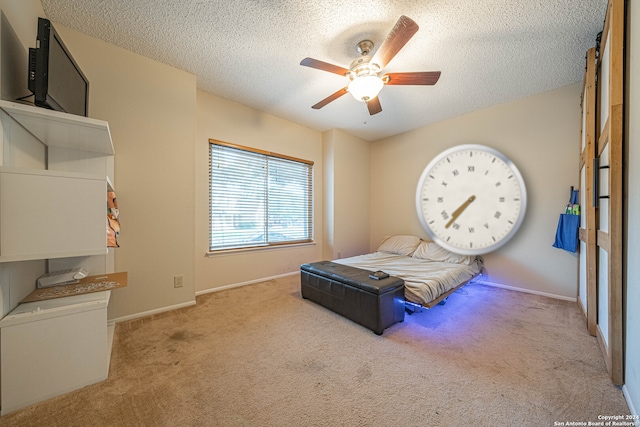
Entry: h=7 m=37
